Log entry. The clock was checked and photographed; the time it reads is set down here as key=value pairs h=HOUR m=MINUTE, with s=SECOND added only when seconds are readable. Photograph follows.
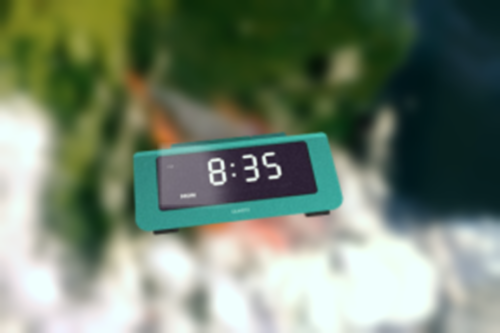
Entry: h=8 m=35
